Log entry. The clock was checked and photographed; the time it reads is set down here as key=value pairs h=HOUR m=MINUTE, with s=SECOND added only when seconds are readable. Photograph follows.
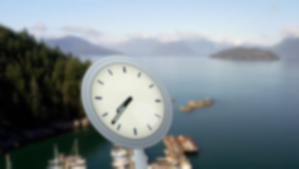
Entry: h=7 m=37
